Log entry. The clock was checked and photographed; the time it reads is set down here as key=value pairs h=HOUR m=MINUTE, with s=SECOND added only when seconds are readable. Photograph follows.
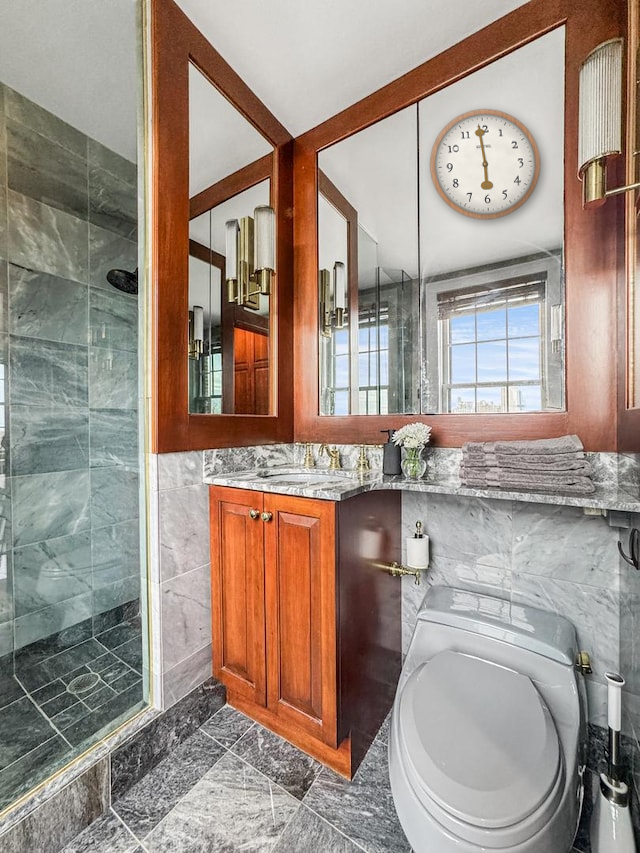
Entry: h=5 m=59
